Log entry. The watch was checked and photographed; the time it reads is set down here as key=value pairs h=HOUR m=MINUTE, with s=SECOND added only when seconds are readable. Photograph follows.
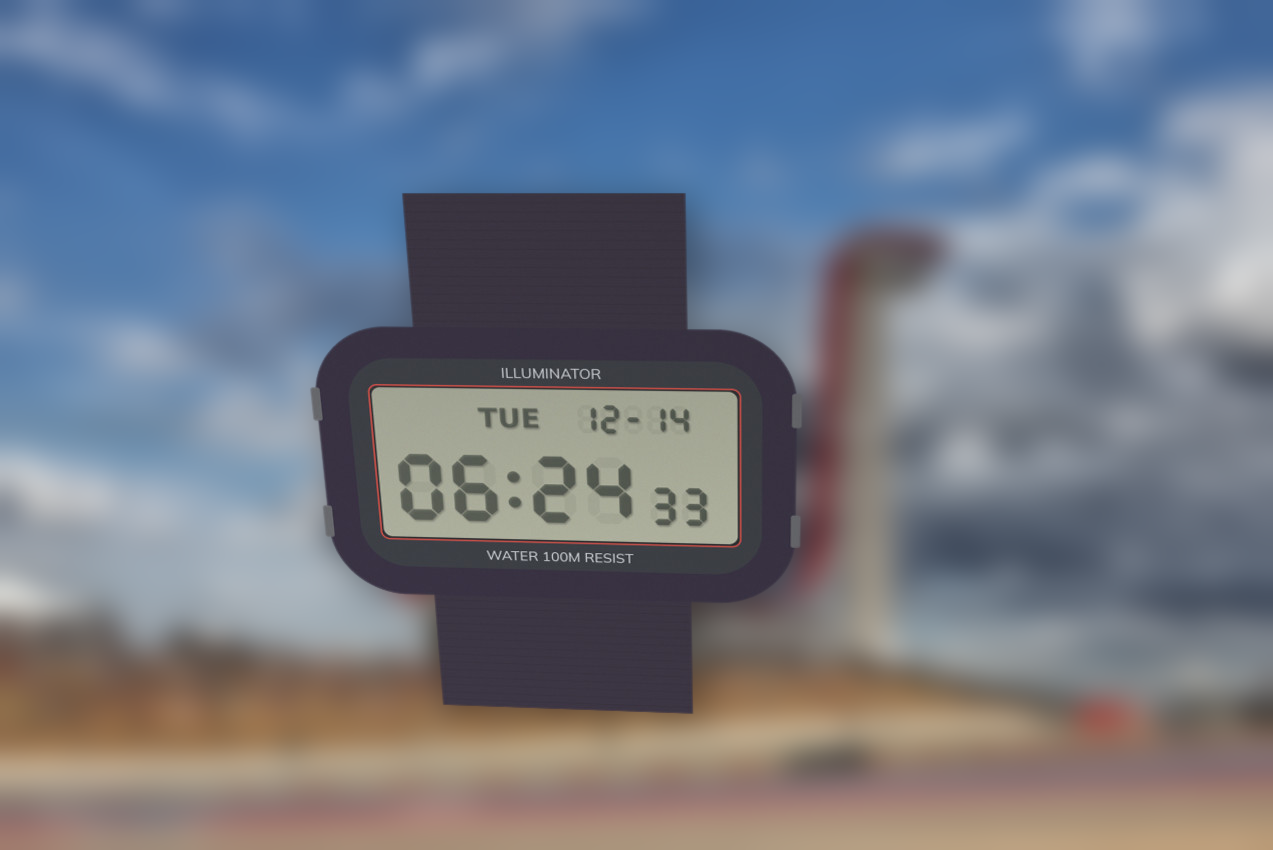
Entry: h=6 m=24 s=33
